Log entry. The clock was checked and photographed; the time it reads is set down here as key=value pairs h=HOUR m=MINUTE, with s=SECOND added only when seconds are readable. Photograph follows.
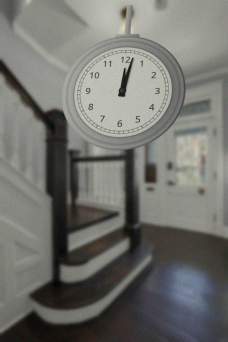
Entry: h=12 m=2
